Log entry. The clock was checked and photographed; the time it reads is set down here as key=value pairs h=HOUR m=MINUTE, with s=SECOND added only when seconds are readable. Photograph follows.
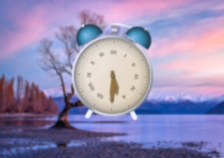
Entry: h=5 m=30
